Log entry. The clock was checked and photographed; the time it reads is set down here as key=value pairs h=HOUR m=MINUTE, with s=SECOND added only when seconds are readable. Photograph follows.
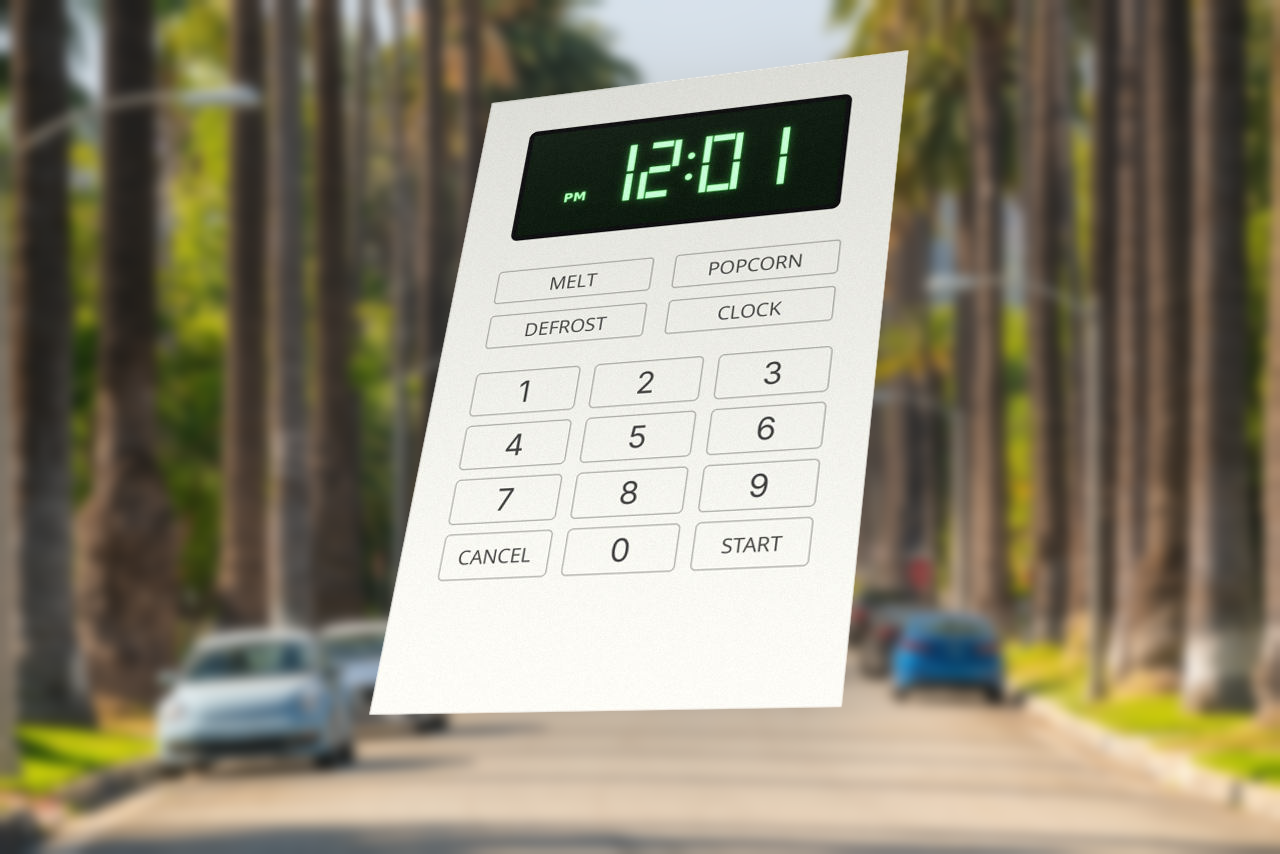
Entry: h=12 m=1
